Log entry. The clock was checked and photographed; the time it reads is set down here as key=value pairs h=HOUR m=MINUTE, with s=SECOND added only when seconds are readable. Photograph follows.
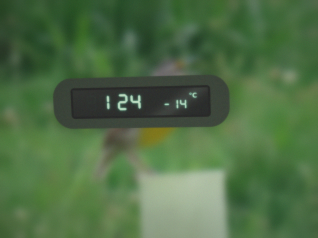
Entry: h=1 m=24
